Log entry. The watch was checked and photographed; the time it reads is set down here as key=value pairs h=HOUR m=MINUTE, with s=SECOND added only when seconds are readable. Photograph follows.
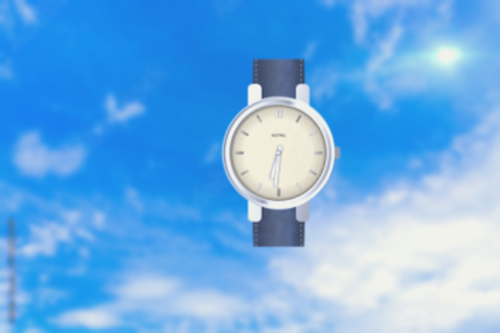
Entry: h=6 m=31
